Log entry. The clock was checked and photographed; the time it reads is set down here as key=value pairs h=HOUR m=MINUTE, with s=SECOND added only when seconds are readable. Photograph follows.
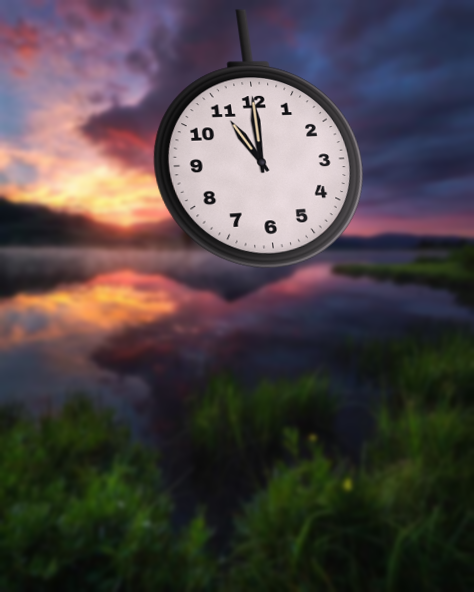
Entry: h=11 m=0
